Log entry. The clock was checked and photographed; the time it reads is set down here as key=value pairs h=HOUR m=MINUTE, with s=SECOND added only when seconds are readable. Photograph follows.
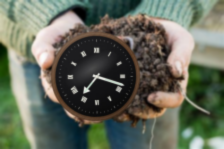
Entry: h=7 m=18
